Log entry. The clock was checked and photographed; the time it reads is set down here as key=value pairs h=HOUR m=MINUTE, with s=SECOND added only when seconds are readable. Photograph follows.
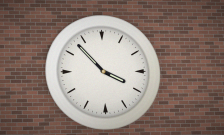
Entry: h=3 m=53
